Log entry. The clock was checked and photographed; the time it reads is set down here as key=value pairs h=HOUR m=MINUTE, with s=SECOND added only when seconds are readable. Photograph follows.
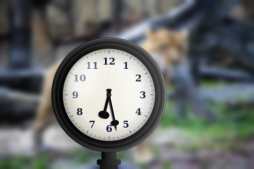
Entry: h=6 m=28
